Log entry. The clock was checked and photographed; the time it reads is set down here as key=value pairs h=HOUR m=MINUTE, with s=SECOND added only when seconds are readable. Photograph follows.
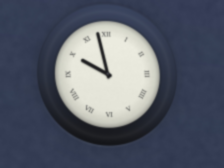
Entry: h=9 m=58
